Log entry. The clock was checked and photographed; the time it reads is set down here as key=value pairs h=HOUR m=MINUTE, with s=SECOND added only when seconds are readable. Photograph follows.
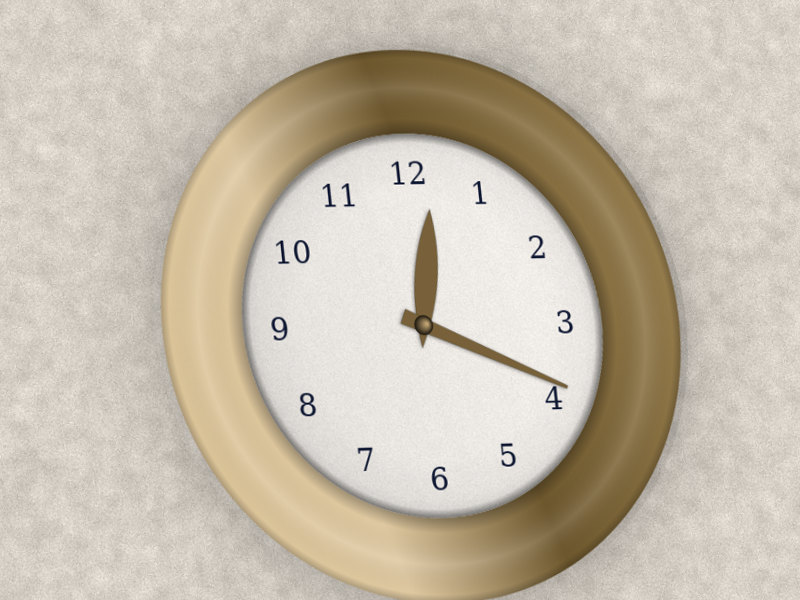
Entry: h=12 m=19
